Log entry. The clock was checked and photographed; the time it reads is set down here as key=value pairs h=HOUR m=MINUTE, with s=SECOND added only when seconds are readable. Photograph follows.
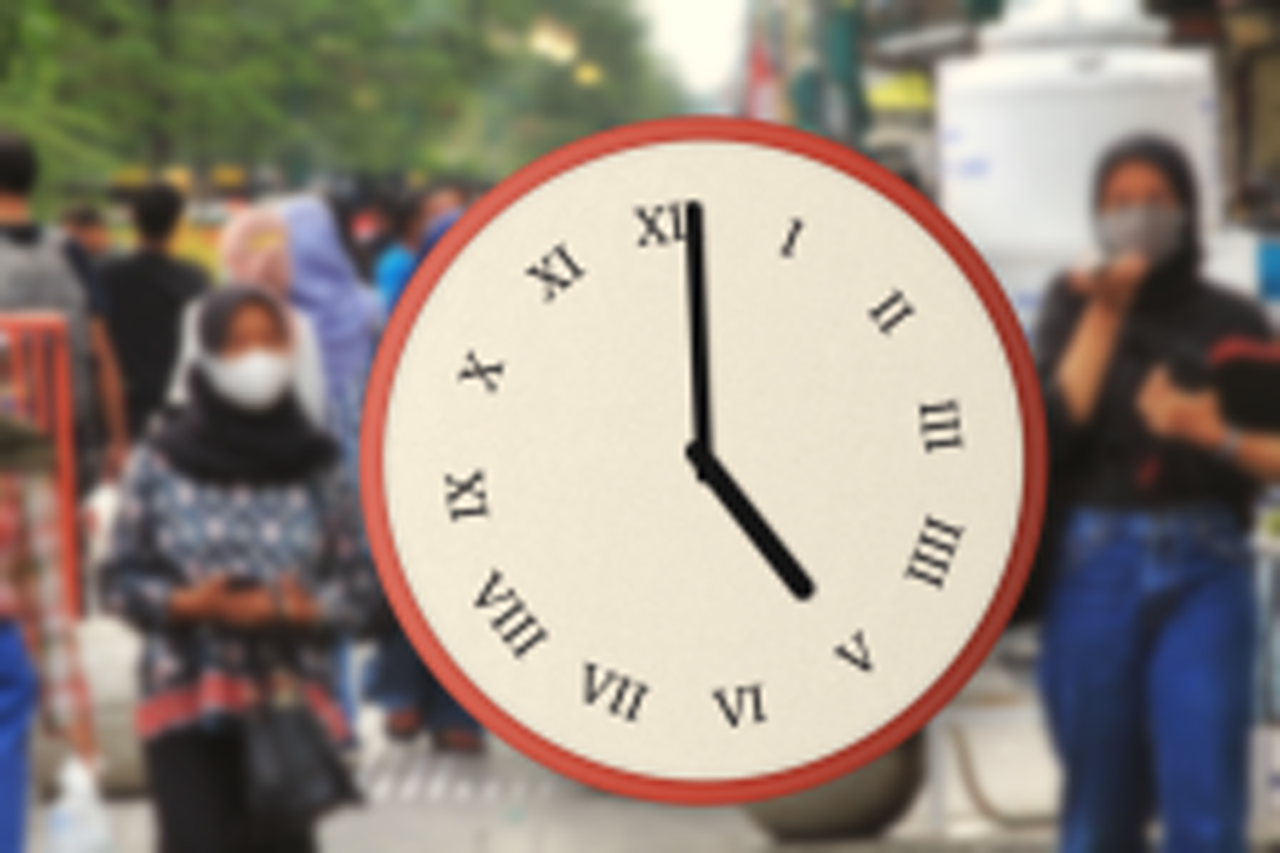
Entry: h=5 m=1
